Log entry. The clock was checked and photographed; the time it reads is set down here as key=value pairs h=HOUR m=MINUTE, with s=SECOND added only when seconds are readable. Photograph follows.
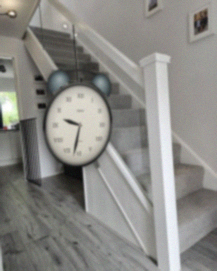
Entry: h=9 m=32
